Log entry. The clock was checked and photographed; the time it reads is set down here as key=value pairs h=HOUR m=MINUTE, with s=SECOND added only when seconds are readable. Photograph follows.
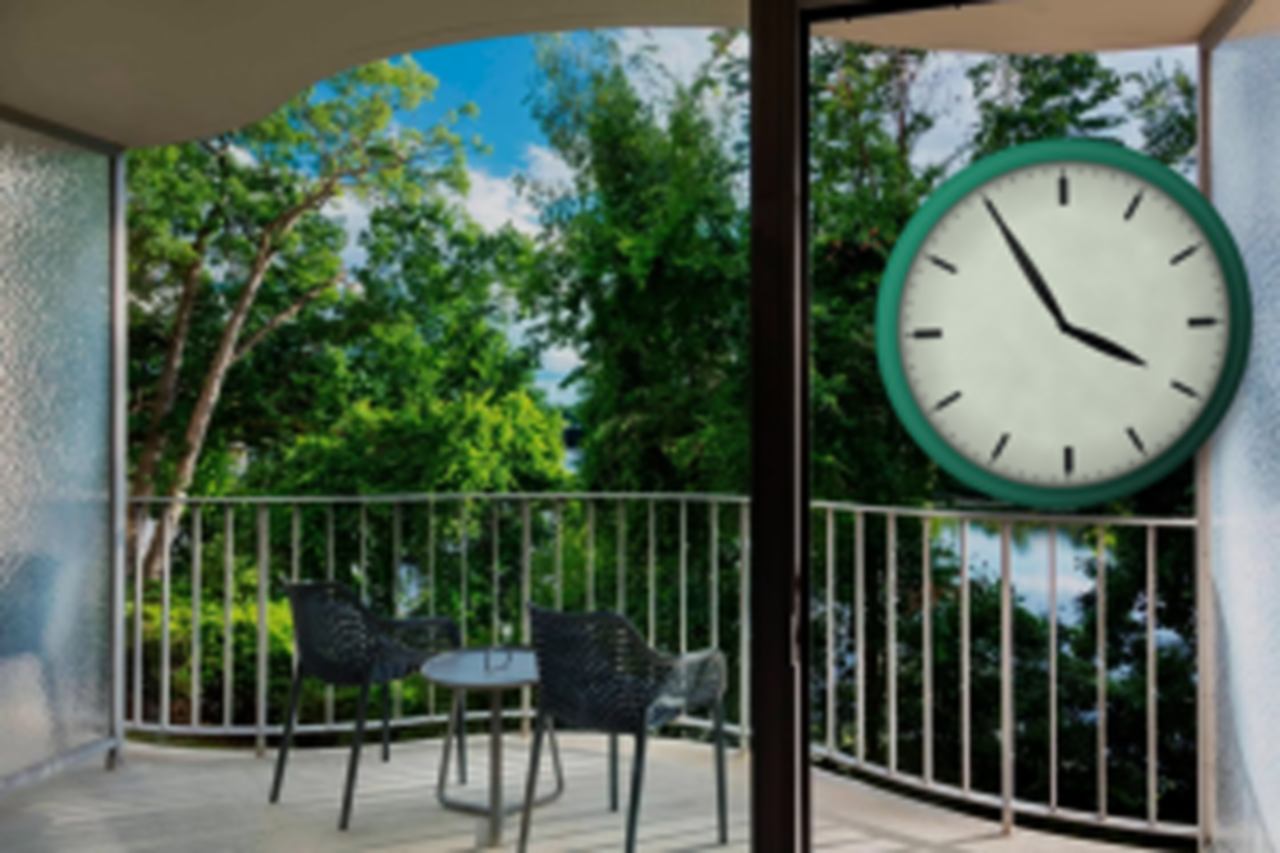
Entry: h=3 m=55
